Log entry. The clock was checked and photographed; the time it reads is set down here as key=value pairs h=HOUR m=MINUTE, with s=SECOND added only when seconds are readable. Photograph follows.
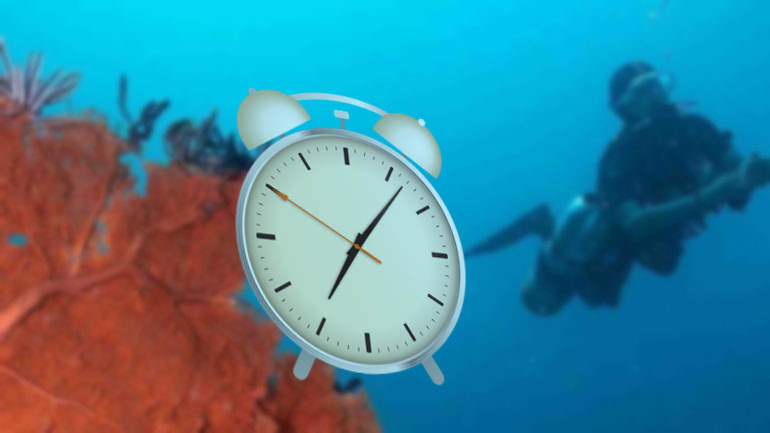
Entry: h=7 m=6 s=50
